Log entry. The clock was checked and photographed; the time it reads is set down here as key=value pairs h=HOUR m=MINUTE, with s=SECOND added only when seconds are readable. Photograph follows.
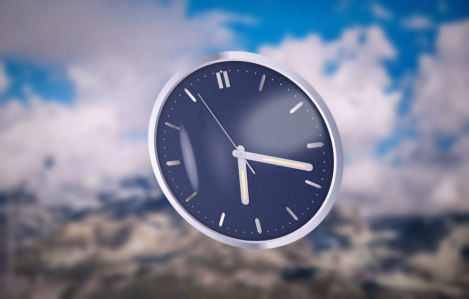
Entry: h=6 m=17 s=56
